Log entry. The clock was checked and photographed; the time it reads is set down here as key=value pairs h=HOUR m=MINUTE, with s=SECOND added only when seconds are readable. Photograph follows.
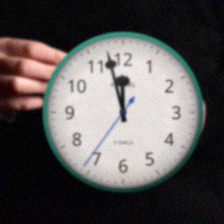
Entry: h=11 m=57 s=36
